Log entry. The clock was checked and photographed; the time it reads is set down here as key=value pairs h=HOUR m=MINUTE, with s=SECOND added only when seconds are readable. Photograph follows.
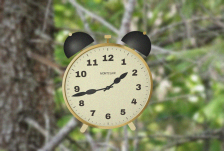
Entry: h=1 m=43
